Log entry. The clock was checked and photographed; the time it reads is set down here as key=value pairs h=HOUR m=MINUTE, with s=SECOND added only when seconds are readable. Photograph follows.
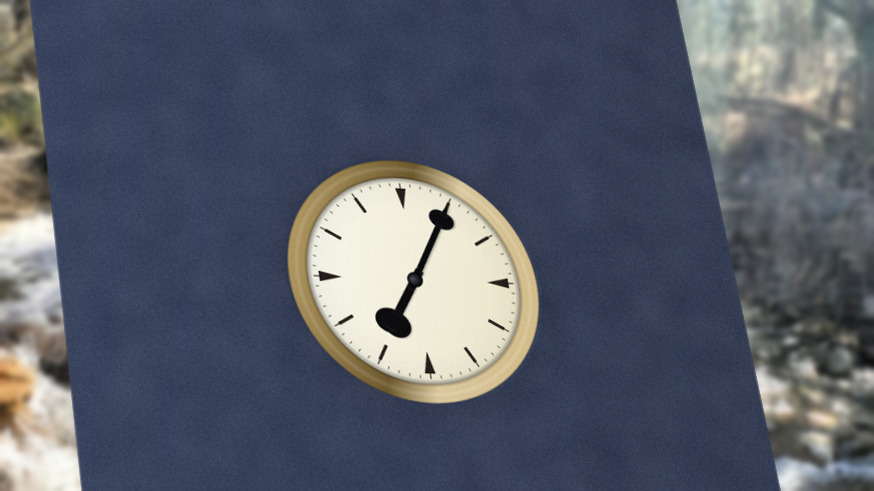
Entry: h=7 m=5
